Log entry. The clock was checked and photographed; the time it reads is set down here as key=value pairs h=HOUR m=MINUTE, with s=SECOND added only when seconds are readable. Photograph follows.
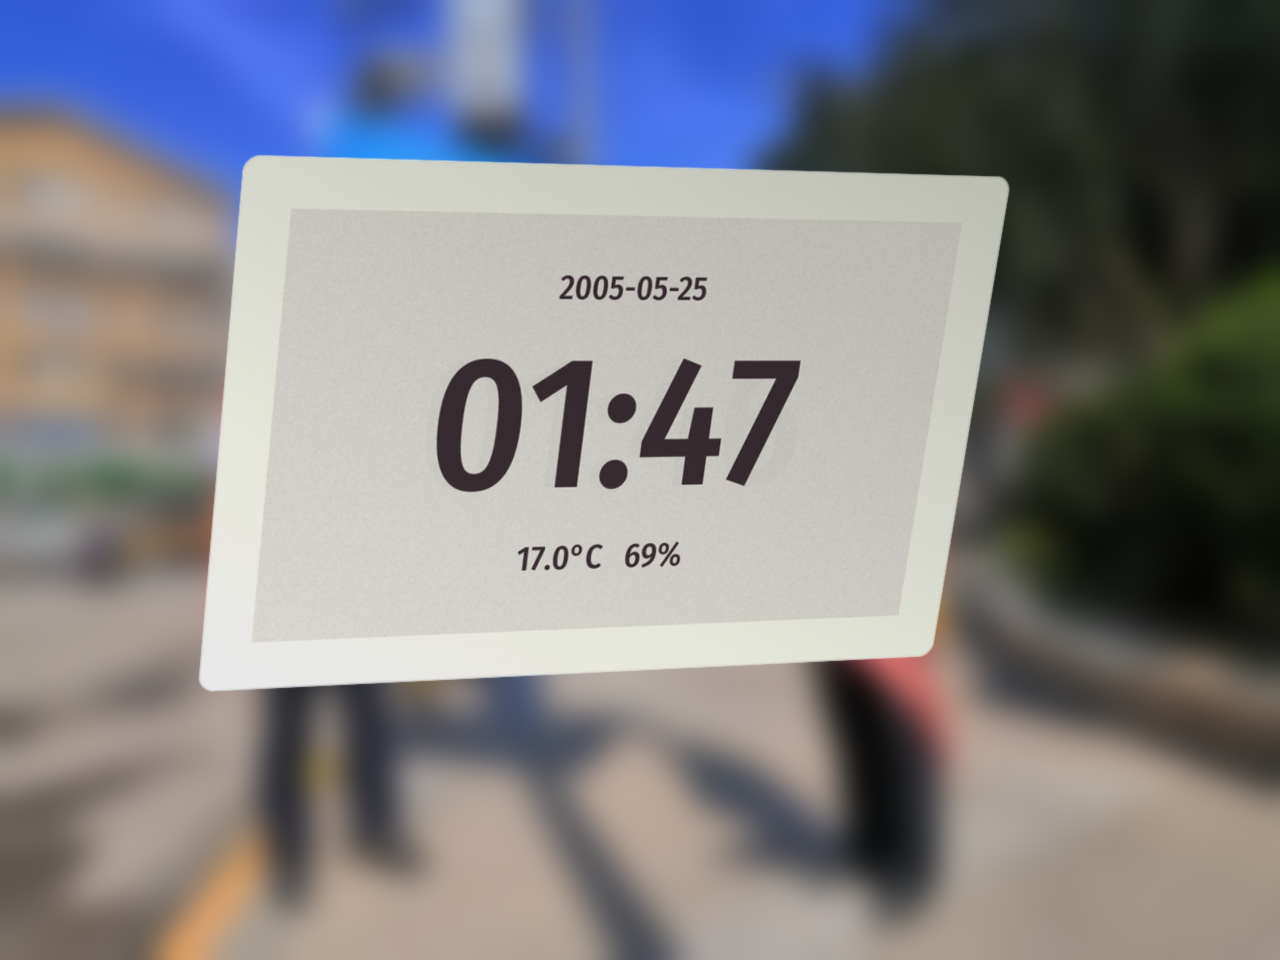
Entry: h=1 m=47
